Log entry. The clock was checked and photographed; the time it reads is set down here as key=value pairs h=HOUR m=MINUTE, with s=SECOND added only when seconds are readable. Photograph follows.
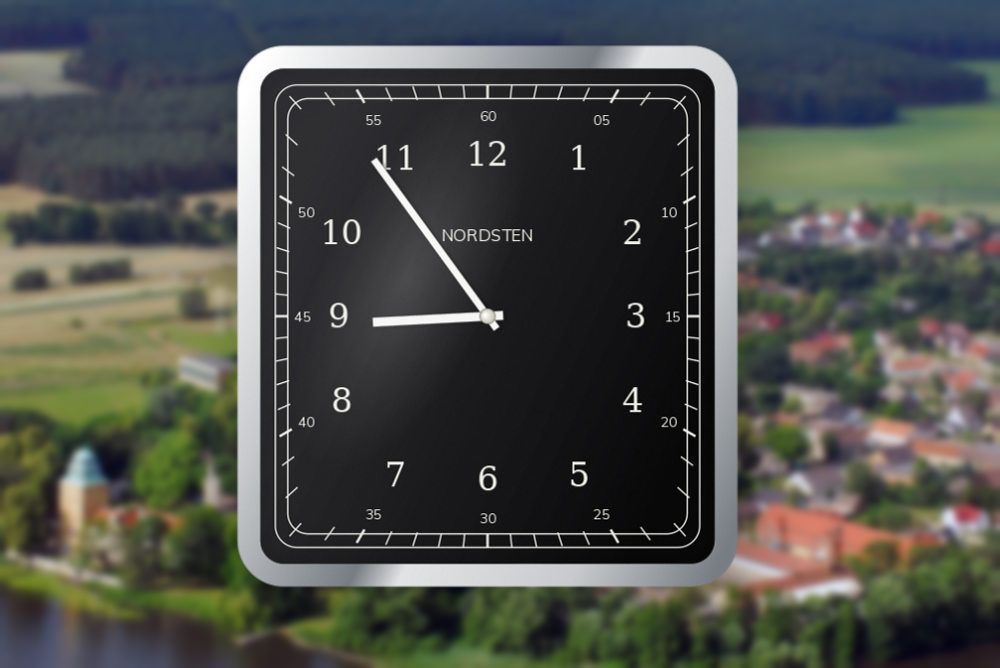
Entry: h=8 m=54
